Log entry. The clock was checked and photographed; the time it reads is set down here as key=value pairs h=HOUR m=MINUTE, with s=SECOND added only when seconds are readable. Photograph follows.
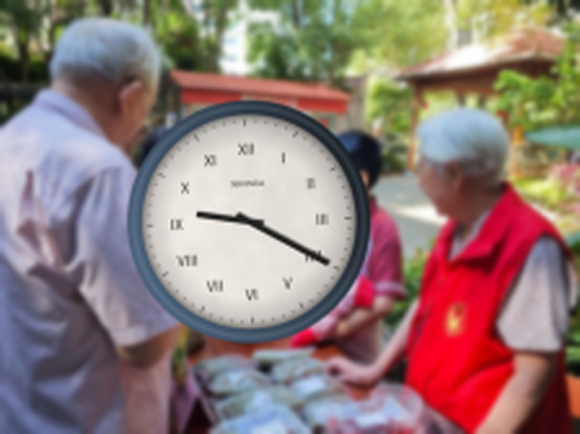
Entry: h=9 m=20
